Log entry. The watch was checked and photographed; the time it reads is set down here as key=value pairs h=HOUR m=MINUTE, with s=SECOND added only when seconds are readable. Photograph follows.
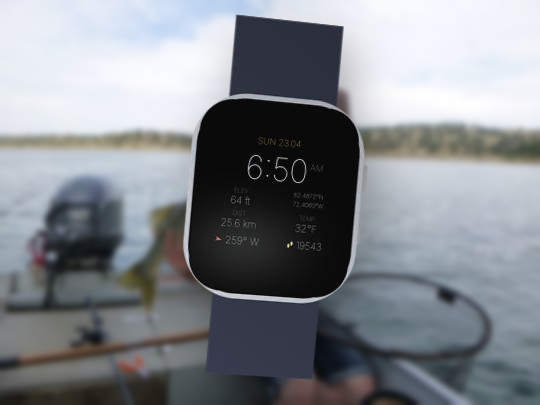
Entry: h=6 m=50
